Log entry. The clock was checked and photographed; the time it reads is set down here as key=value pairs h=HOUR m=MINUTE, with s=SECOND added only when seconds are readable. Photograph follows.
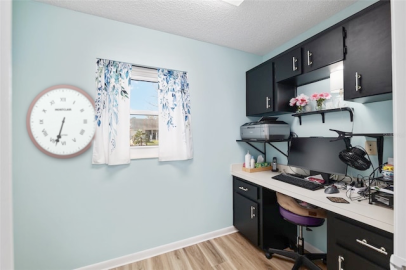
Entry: h=6 m=33
